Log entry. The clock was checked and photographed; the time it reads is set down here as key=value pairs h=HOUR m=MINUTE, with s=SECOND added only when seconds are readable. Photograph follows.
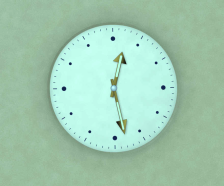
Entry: h=12 m=28
